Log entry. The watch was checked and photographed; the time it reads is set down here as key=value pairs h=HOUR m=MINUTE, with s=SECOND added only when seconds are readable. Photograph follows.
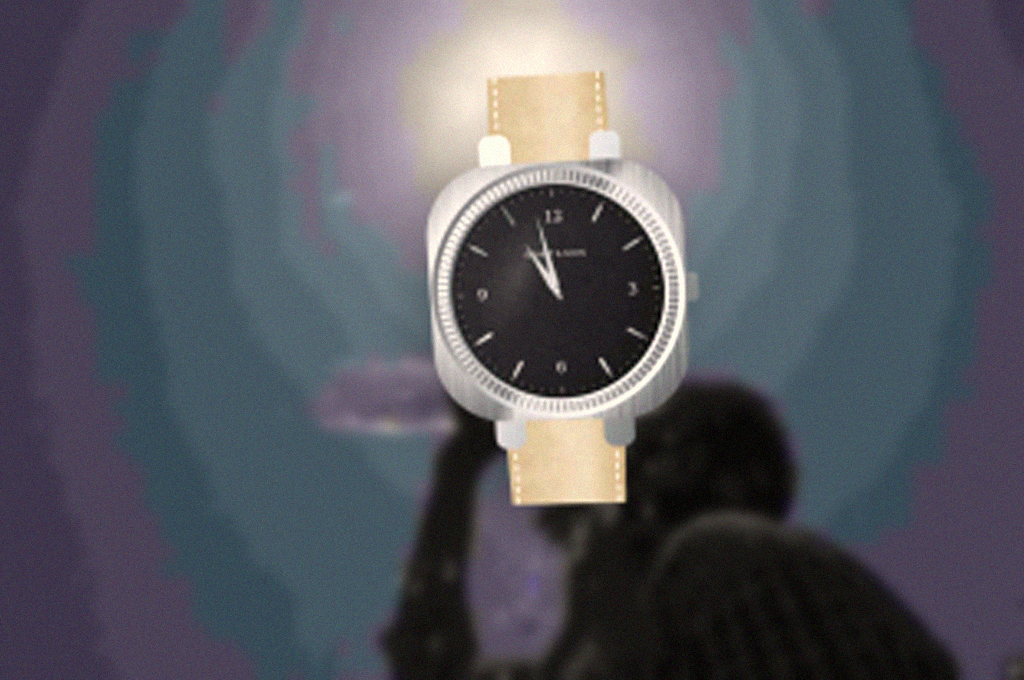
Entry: h=10 m=58
